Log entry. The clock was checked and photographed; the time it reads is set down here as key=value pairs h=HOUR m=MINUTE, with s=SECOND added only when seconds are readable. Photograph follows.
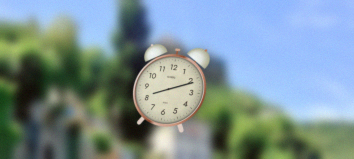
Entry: h=8 m=11
